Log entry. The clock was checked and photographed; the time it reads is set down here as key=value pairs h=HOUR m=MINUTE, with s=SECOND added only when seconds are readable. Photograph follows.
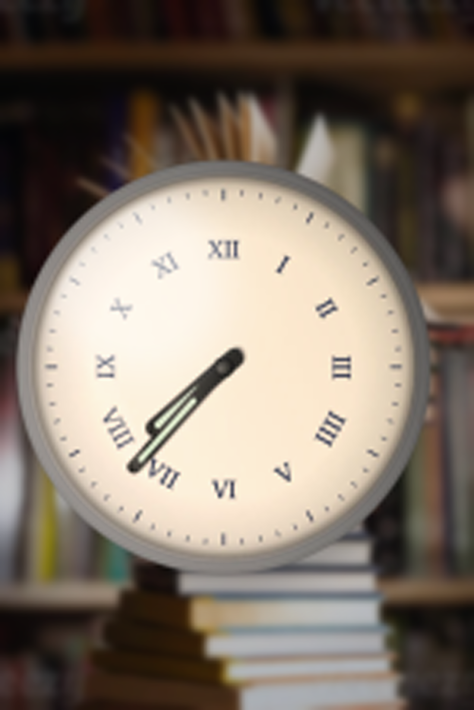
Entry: h=7 m=37
